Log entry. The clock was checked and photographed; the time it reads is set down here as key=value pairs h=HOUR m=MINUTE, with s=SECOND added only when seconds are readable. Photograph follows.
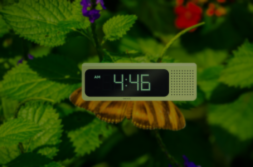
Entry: h=4 m=46
